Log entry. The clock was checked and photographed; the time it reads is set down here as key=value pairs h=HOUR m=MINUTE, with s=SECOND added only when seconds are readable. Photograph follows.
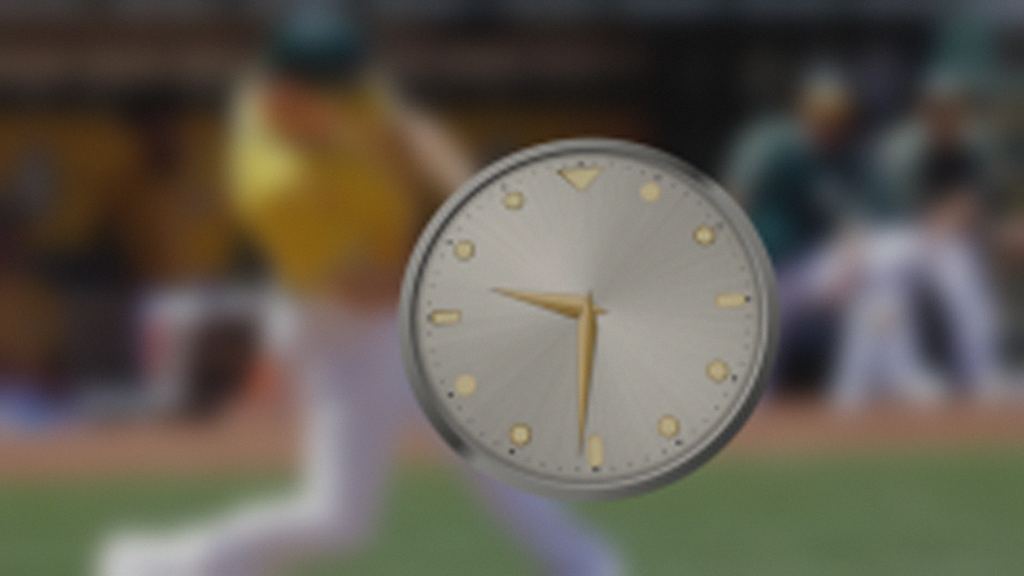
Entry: h=9 m=31
